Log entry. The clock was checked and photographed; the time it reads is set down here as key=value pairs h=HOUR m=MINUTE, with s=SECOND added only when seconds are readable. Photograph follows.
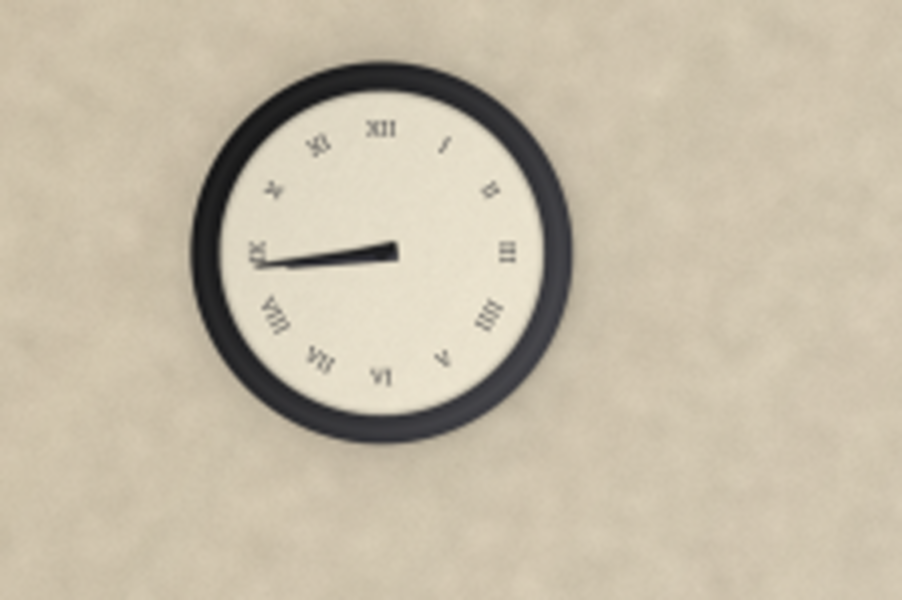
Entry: h=8 m=44
